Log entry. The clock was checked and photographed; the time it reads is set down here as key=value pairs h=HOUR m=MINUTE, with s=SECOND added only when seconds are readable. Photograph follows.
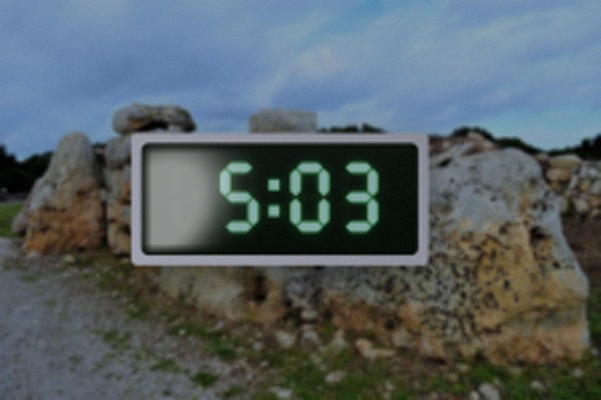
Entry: h=5 m=3
